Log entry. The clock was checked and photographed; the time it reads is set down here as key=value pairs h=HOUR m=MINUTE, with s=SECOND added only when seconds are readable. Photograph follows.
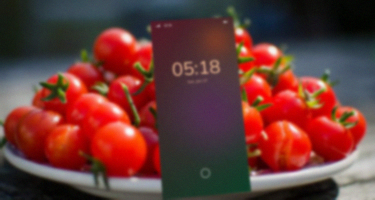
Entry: h=5 m=18
